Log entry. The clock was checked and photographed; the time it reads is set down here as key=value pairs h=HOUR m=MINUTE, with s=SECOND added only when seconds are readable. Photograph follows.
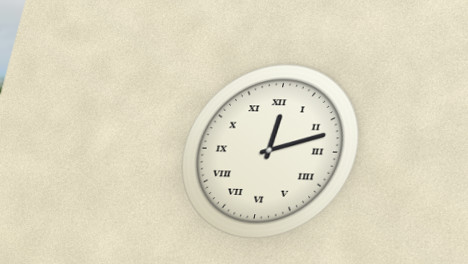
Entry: h=12 m=12
